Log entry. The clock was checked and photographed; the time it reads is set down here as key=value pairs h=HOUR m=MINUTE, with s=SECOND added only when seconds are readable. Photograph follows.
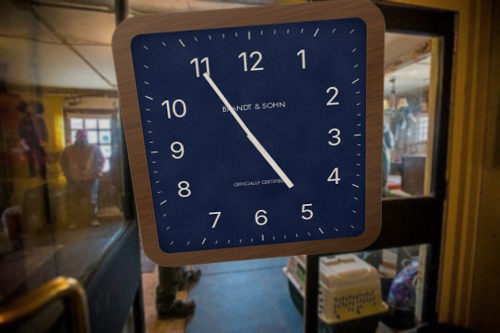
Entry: h=4 m=55
